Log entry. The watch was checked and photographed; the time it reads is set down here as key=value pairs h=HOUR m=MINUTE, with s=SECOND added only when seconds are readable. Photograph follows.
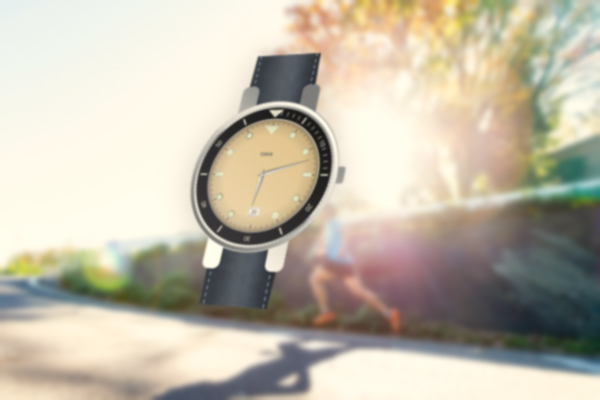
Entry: h=6 m=12
